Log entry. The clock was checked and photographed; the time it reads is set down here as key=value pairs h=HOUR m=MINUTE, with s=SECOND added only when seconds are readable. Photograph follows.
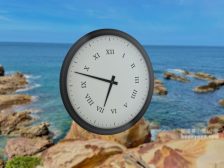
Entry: h=6 m=48
